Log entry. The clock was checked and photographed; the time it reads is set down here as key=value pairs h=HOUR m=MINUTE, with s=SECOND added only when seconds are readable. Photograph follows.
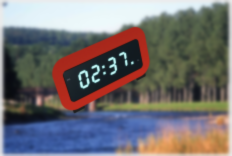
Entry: h=2 m=37
